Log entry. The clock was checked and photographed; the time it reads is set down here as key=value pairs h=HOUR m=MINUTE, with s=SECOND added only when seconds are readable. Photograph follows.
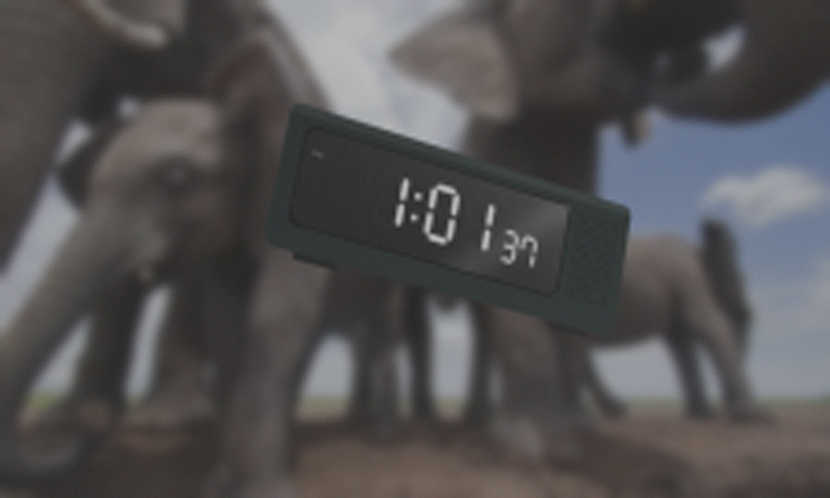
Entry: h=1 m=1 s=37
